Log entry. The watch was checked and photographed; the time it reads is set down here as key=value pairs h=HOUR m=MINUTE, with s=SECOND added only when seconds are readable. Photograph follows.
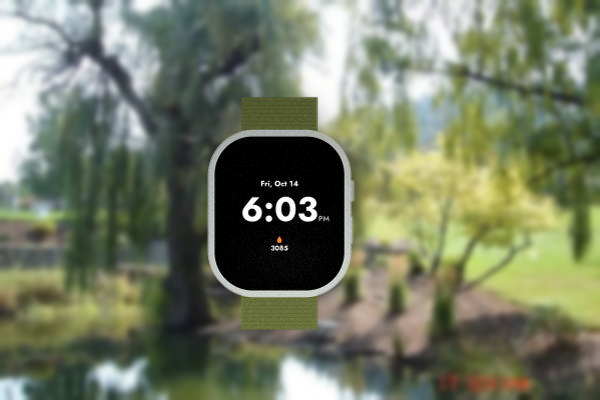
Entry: h=6 m=3
